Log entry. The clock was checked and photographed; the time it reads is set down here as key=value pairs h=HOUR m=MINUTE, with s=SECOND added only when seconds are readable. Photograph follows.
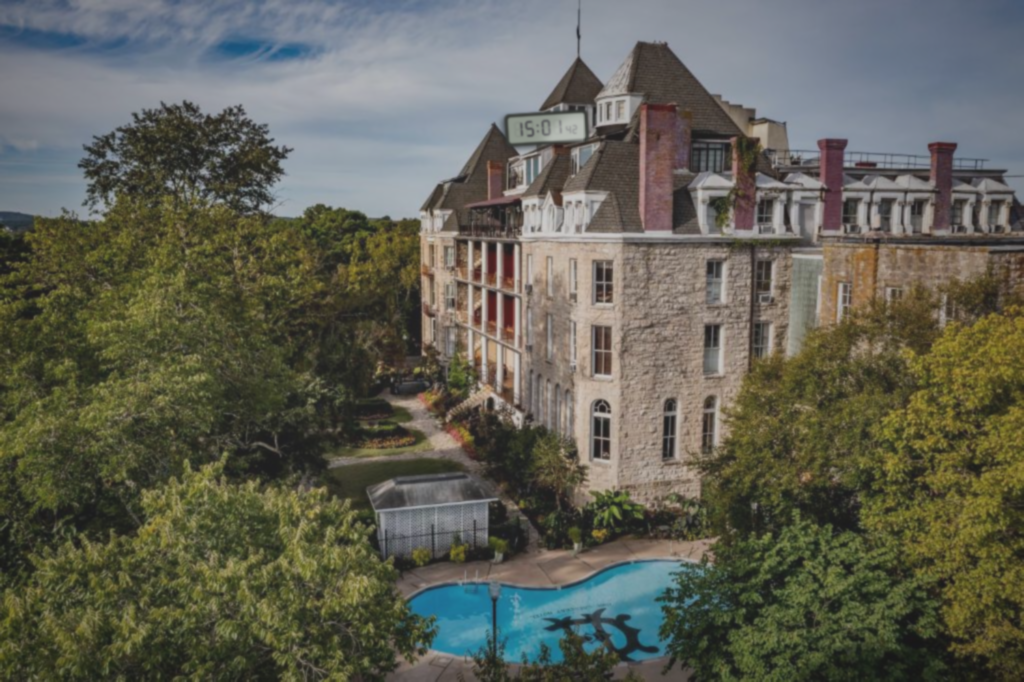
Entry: h=15 m=1
